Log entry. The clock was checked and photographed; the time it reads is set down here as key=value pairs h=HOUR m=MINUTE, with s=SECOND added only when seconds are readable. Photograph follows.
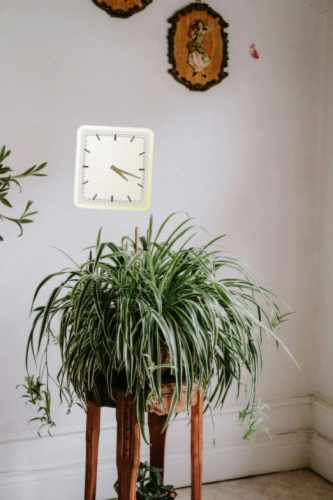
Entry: h=4 m=18
